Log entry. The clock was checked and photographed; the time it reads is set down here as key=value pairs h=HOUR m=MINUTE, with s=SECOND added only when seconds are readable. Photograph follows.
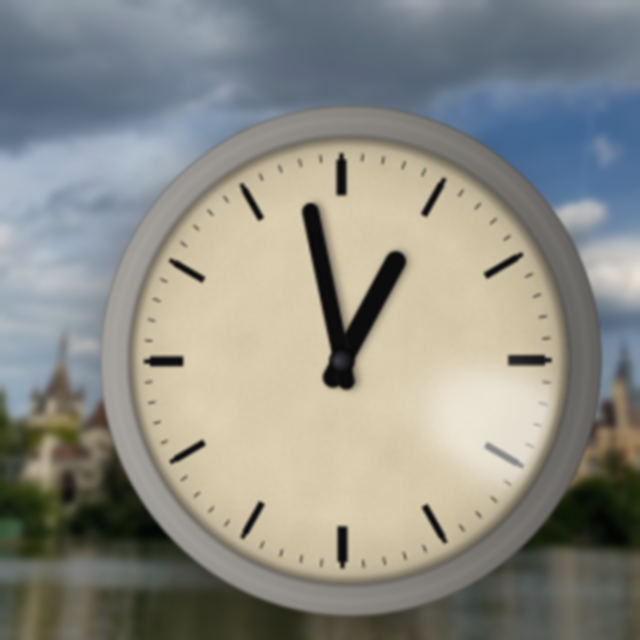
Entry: h=12 m=58
